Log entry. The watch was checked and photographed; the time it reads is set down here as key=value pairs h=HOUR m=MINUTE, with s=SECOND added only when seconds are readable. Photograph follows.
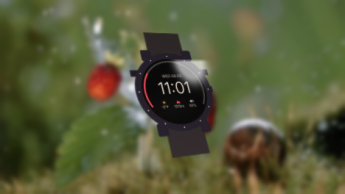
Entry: h=11 m=1
